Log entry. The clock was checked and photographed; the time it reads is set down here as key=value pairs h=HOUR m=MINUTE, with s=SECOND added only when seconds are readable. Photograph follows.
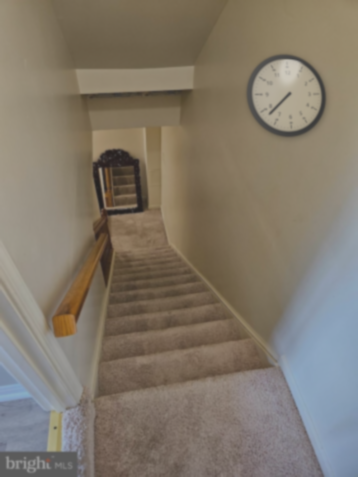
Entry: h=7 m=38
